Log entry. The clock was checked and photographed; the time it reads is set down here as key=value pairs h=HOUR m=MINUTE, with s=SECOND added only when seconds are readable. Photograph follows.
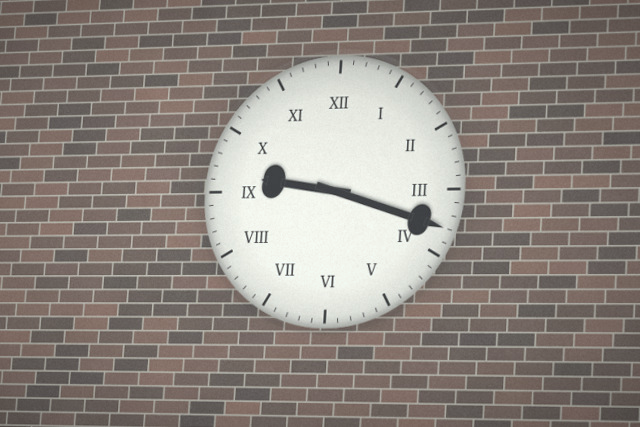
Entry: h=9 m=18
